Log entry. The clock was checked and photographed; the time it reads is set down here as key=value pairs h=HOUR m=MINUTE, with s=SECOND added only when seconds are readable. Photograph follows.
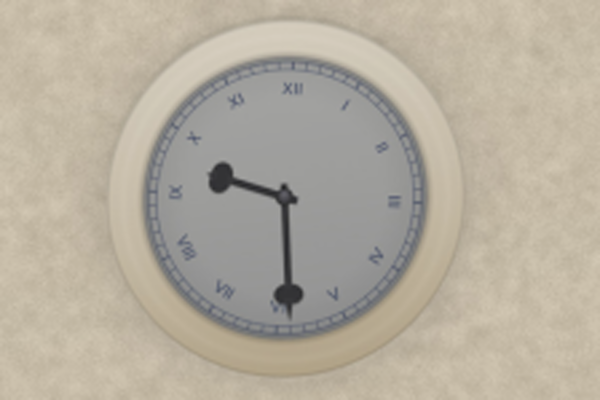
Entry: h=9 m=29
